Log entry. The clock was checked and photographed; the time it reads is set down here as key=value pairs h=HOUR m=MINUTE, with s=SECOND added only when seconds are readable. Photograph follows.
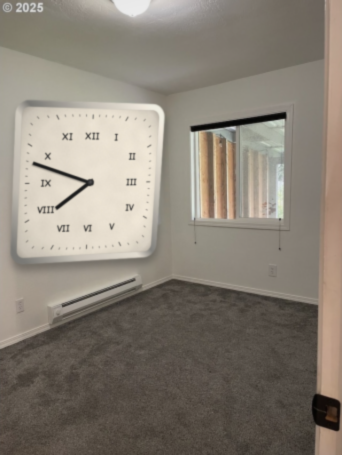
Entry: h=7 m=48
